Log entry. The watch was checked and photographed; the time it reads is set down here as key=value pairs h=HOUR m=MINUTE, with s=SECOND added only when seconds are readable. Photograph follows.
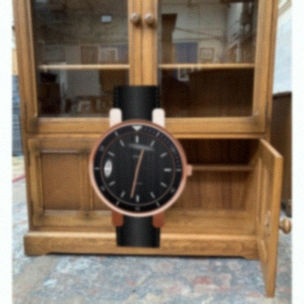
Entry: h=12 m=32
